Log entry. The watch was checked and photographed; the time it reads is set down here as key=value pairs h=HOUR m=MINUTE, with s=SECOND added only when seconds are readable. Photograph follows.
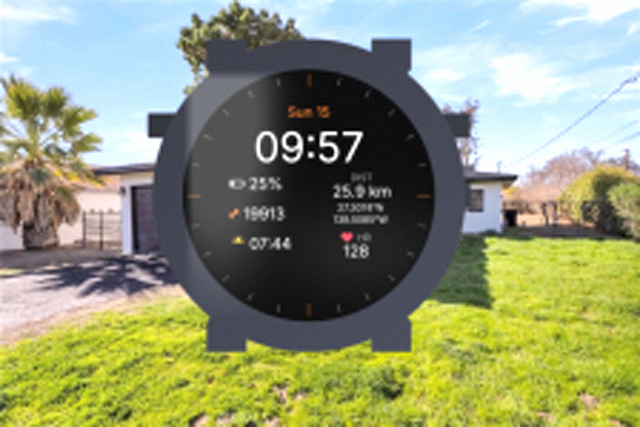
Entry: h=9 m=57
